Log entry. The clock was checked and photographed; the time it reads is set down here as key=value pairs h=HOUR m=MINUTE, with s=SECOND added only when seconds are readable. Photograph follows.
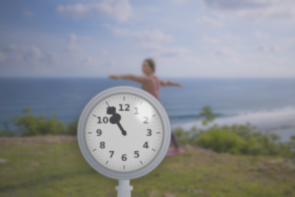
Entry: h=10 m=55
